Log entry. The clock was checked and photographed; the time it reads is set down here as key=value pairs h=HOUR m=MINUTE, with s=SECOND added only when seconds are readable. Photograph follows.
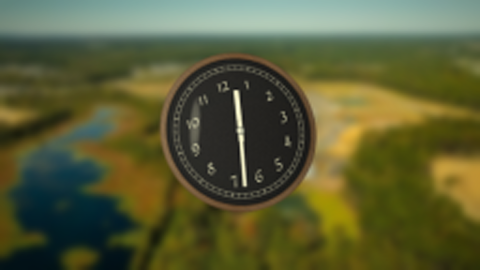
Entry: h=12 m=33
